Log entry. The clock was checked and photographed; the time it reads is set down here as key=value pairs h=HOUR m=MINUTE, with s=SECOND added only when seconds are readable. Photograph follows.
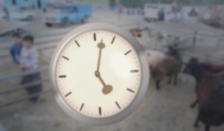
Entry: h=5 m=2
